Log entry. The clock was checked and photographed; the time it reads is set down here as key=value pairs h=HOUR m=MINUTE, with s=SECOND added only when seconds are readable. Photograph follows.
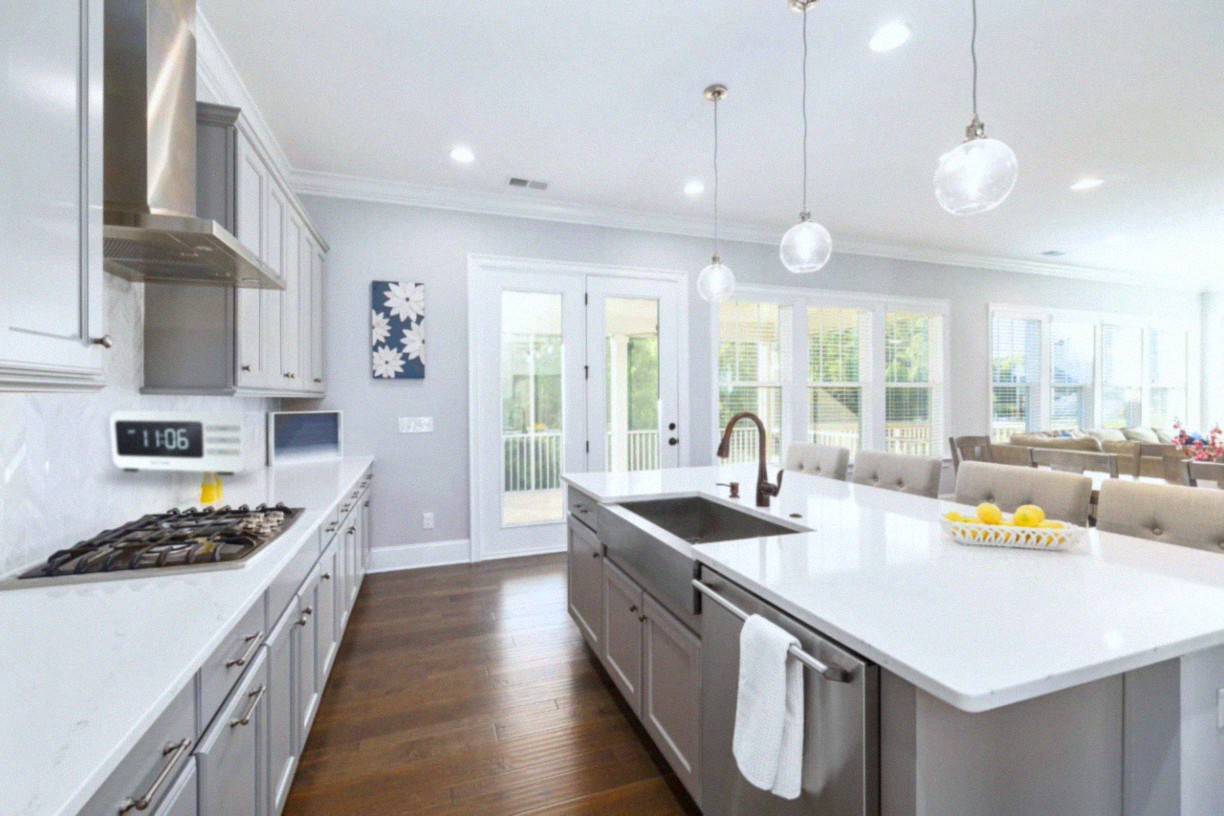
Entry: h=11 m=6
